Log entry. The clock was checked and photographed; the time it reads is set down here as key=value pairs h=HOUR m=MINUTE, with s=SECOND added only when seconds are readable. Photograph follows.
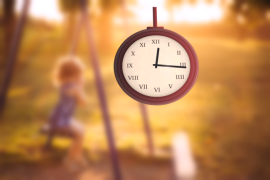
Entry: h=12 m=16
